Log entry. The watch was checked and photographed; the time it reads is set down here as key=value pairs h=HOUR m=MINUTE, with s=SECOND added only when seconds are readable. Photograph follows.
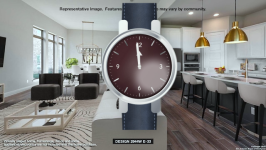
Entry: h=11 m=59
